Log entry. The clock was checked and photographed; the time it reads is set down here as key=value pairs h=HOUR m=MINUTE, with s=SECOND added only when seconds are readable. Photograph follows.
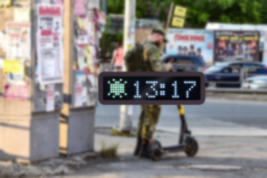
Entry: h=13 m=17
